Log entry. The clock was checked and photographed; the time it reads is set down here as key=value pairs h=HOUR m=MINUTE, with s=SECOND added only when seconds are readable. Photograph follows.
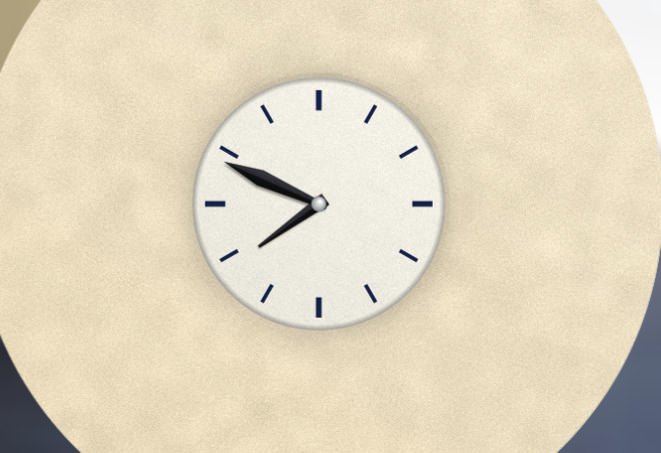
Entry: h=7 m=49
